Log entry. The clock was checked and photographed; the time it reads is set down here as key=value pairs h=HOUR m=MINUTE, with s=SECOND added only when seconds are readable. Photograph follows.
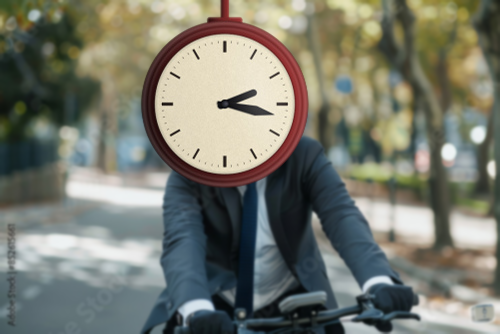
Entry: h=2 m=17
